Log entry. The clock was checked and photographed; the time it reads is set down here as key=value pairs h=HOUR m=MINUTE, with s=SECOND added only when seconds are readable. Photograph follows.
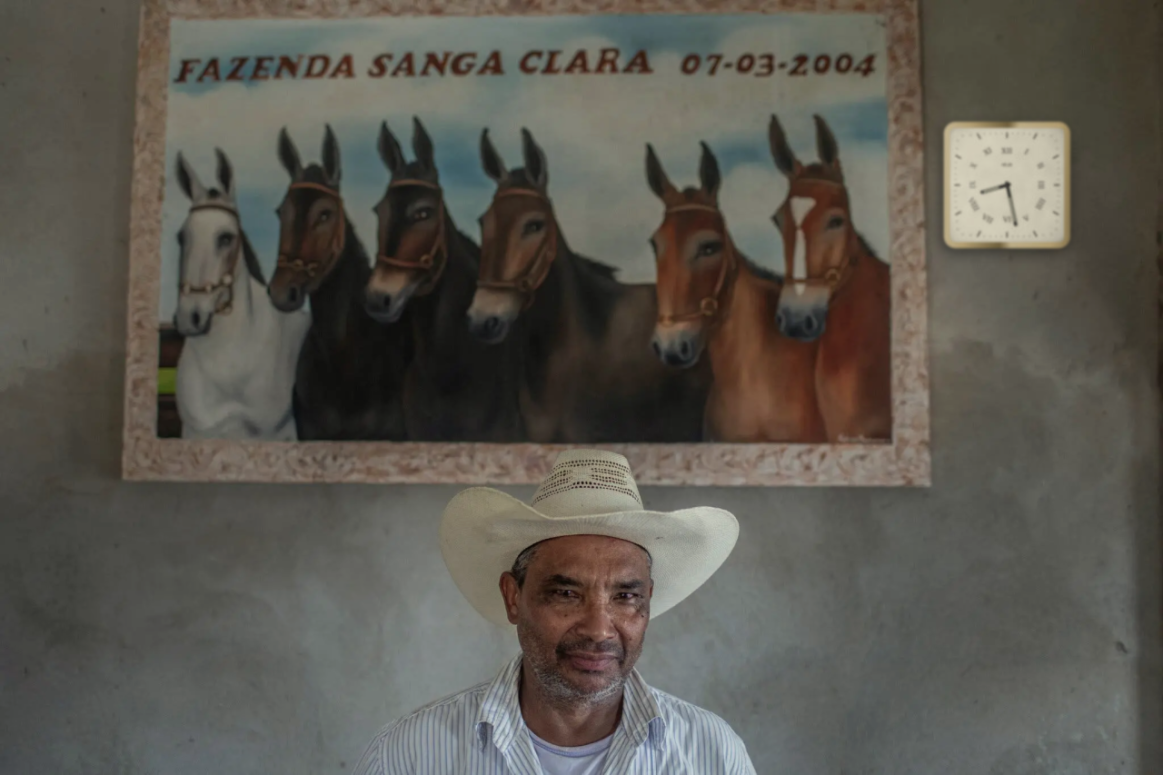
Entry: h=8 m=28
